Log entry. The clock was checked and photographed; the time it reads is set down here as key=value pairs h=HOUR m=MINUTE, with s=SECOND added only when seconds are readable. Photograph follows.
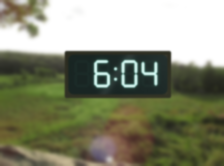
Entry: h=6 m=4
